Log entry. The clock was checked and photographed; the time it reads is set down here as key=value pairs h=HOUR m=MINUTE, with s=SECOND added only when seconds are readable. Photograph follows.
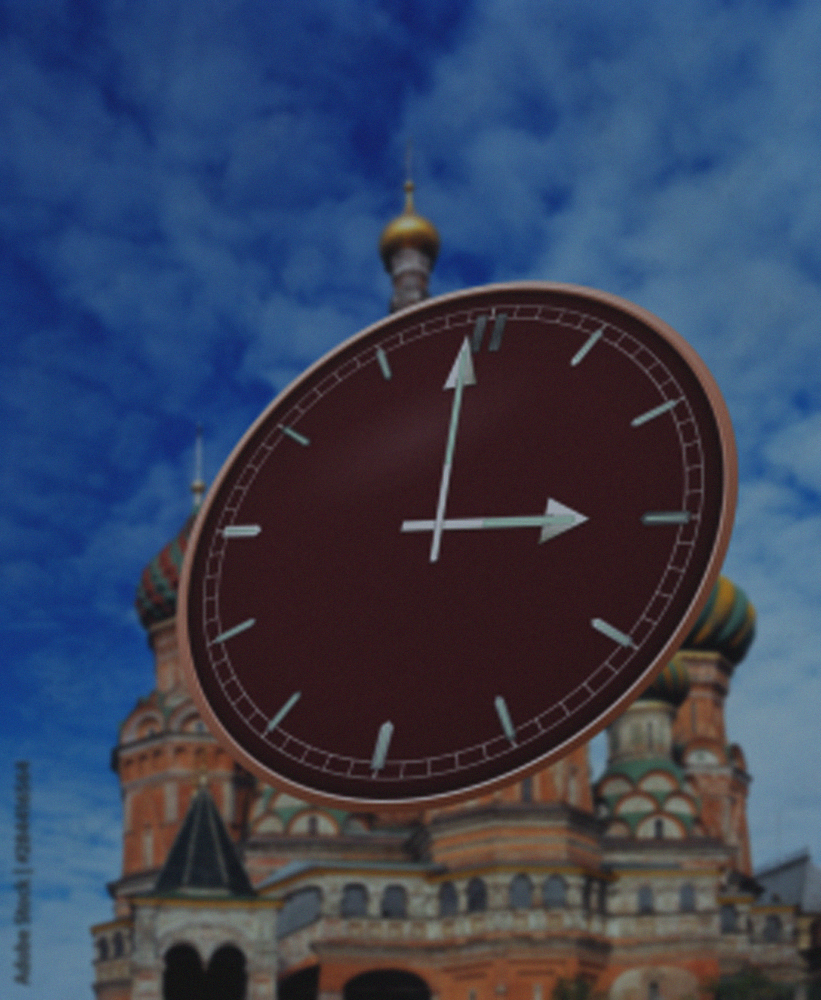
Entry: h=2 m=59
